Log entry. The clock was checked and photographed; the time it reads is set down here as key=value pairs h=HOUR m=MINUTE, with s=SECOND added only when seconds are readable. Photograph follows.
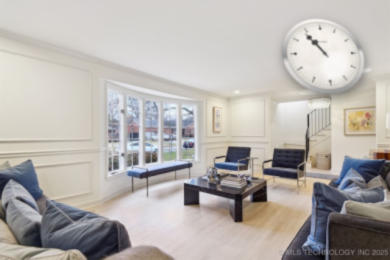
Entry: h=10 m=54
